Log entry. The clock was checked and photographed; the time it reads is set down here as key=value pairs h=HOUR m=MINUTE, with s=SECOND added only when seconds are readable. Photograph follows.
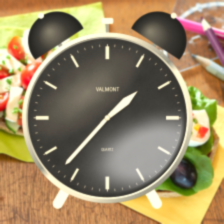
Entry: h=1 m=37
